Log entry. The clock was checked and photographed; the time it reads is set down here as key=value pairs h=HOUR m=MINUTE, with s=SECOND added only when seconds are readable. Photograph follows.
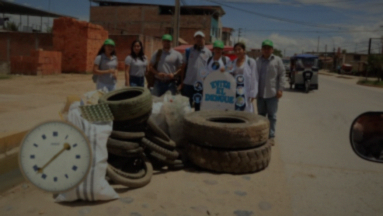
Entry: h=1 m=38
